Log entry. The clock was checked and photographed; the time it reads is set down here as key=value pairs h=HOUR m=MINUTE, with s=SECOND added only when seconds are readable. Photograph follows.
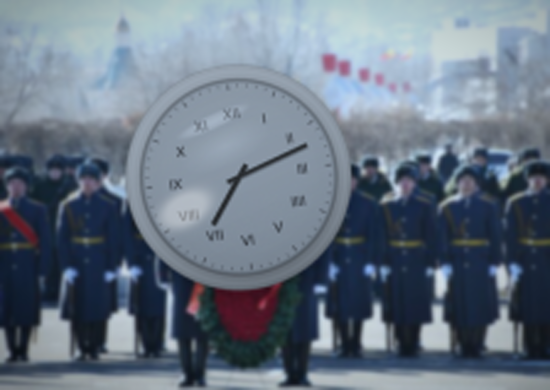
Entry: h=7 m=12
